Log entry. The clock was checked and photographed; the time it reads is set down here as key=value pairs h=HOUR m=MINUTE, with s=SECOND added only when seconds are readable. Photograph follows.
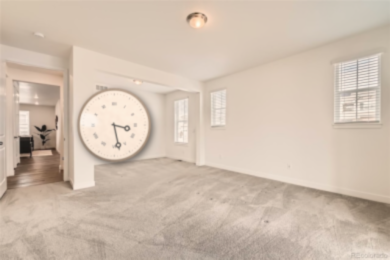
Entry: h=3 m=28
